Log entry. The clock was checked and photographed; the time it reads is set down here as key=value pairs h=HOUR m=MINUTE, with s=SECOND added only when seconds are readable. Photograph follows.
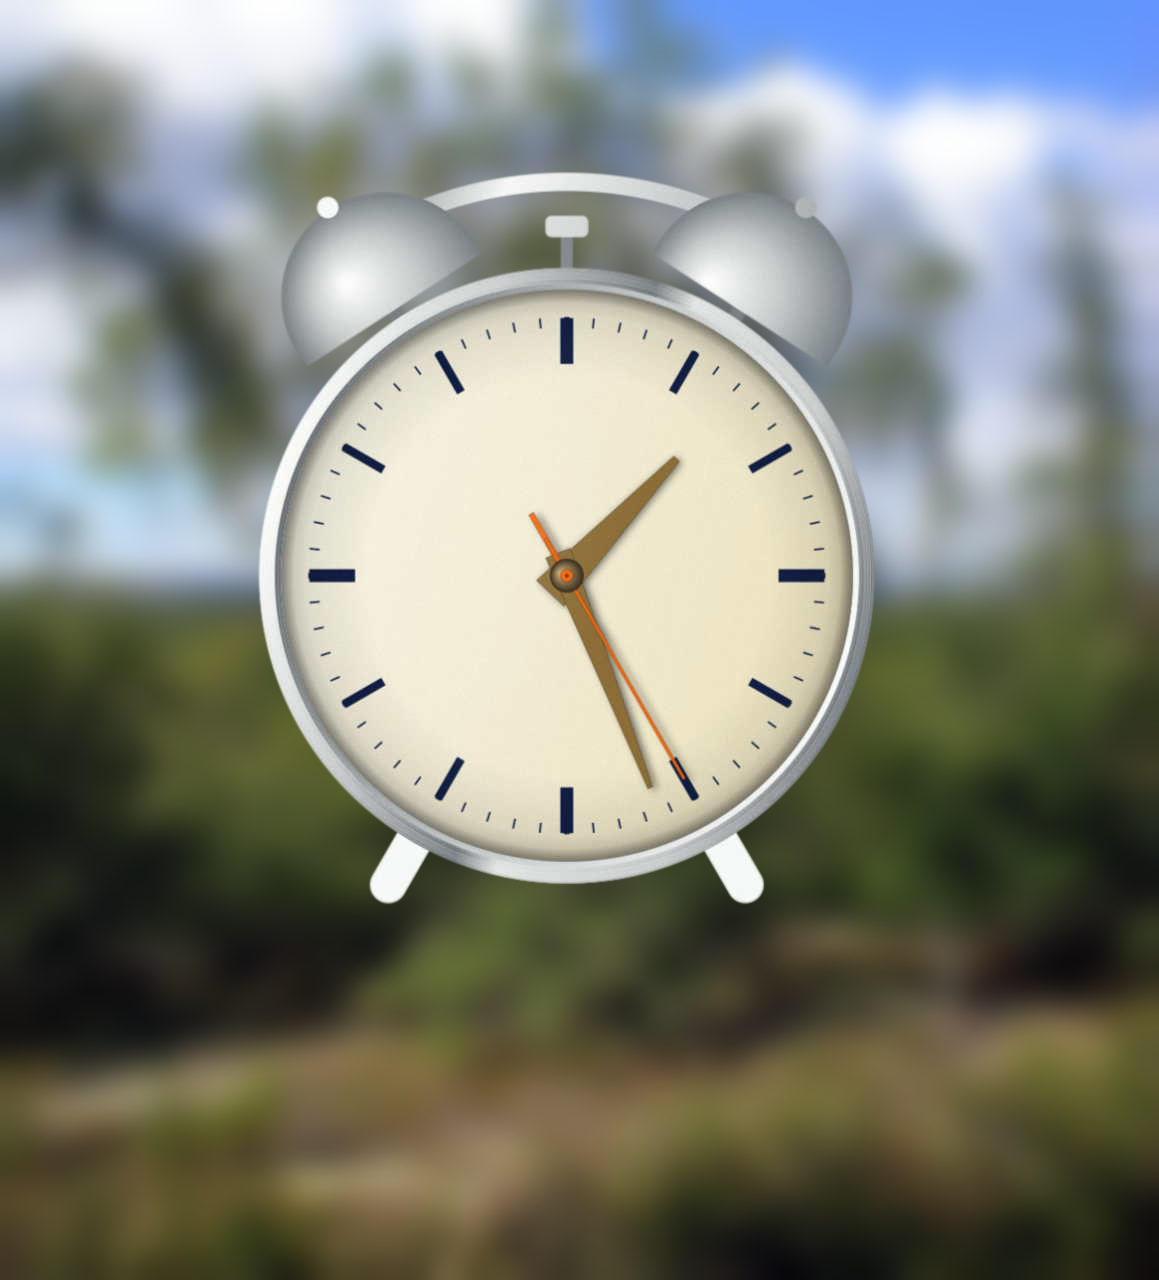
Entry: h=1 m=26 s=25
